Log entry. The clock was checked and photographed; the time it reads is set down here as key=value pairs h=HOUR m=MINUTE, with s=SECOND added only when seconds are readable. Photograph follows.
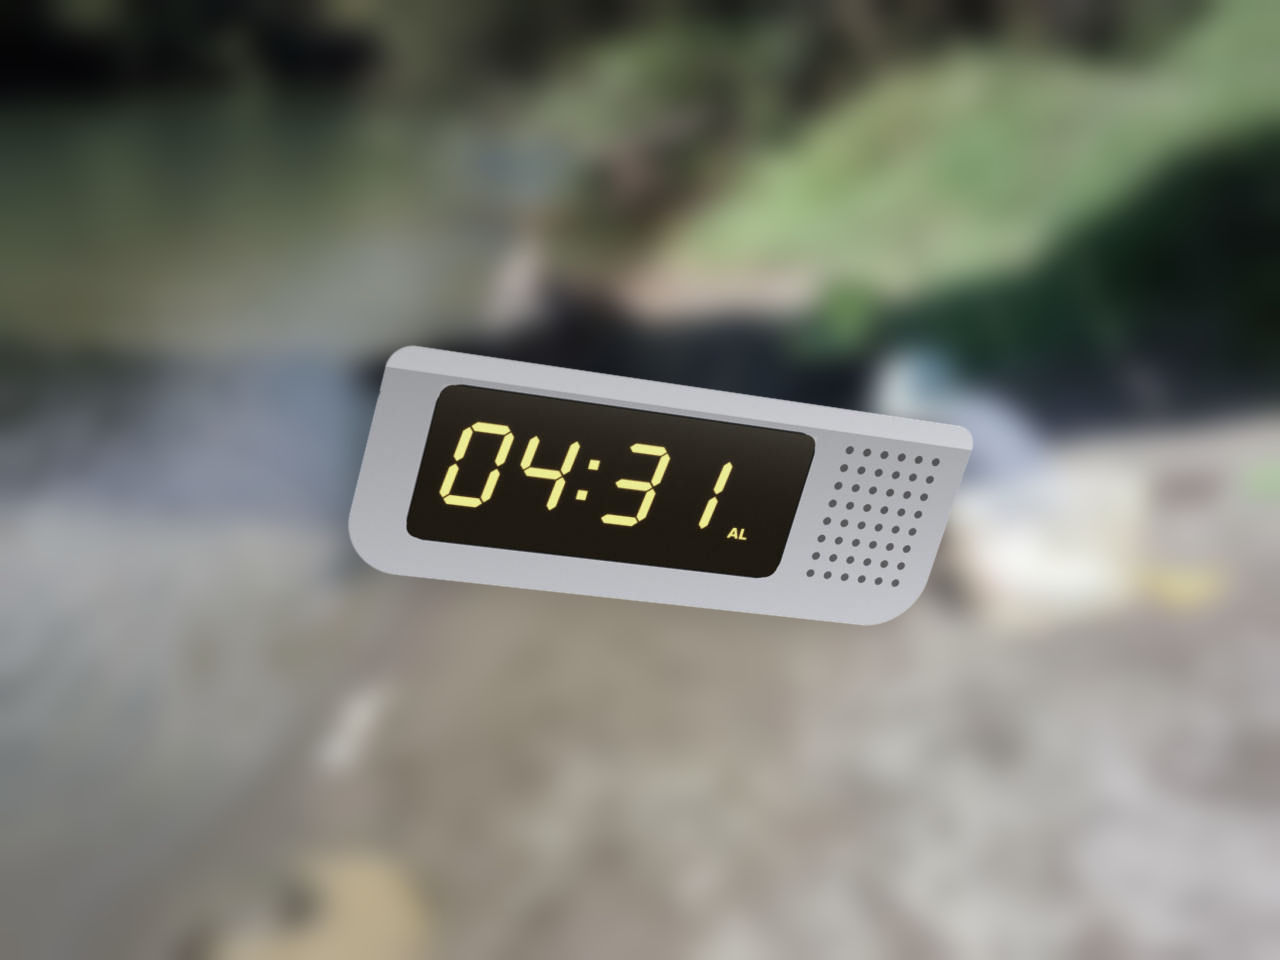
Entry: h=4 m=31
